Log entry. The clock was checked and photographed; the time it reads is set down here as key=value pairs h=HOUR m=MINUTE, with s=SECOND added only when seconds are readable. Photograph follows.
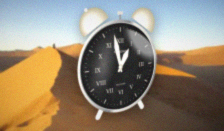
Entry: h=12 m=58
